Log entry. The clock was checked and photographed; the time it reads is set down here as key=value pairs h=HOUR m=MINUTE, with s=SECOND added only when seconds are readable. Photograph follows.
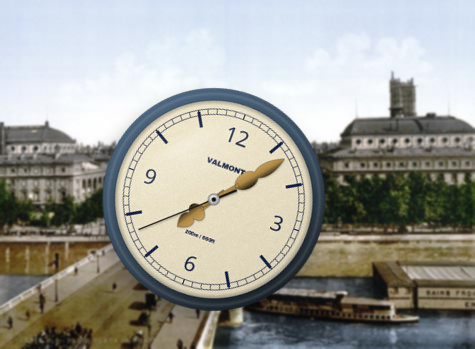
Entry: h=7 m=6 s=38
